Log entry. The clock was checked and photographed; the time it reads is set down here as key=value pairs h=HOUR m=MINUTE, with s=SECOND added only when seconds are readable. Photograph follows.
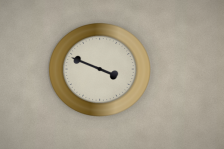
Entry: h=3 m=49
